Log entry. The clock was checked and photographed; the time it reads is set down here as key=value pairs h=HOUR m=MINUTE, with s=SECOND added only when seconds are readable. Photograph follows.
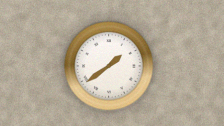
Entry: h=1 m=39
